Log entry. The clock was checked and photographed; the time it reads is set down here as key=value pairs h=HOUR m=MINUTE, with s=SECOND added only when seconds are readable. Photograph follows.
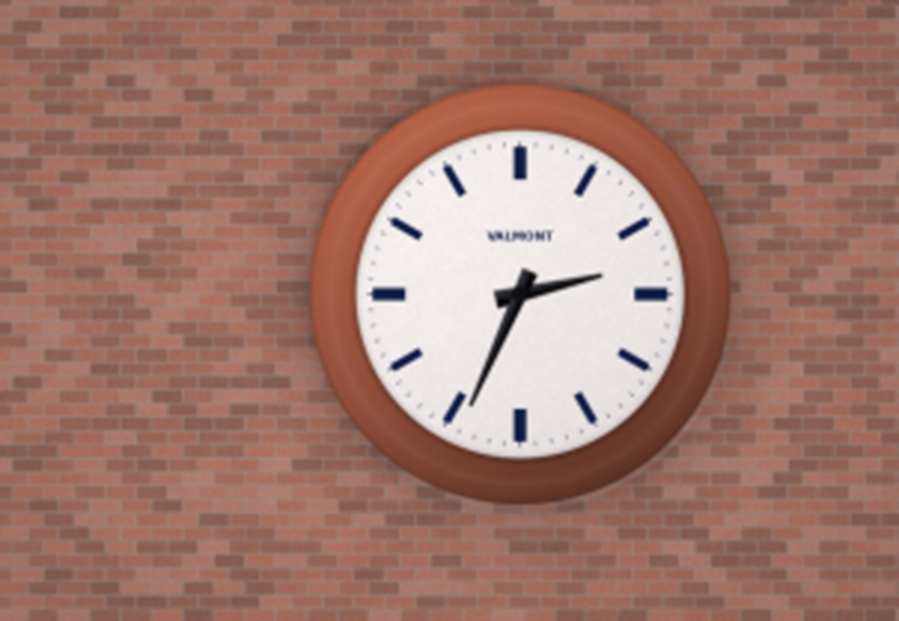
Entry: h=2 m=34
